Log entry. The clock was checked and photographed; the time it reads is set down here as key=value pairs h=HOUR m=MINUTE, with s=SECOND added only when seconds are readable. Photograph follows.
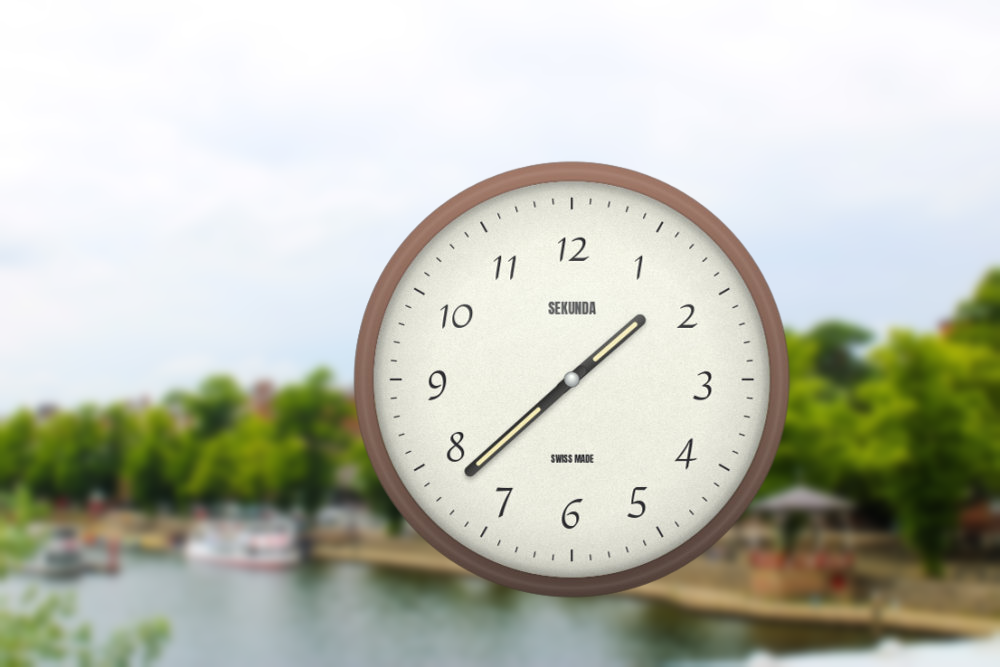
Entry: h=1 m=38
